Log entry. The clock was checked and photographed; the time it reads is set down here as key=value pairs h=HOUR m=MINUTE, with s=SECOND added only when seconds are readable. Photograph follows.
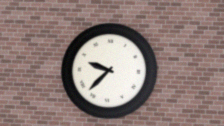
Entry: h=9 m=37
